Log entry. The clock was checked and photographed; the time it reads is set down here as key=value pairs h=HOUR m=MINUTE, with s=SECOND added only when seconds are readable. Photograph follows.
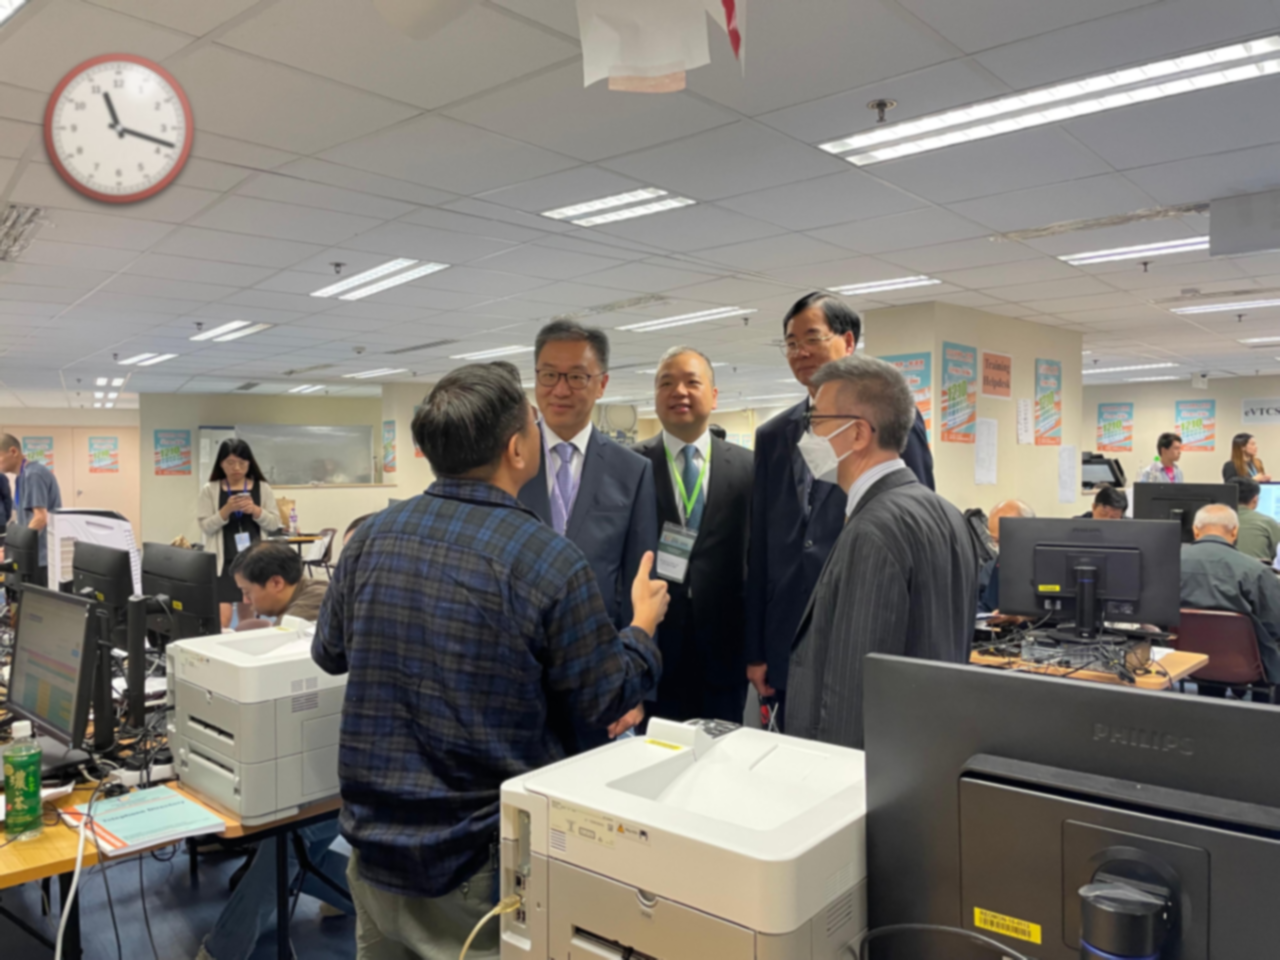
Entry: h=11 m=18
